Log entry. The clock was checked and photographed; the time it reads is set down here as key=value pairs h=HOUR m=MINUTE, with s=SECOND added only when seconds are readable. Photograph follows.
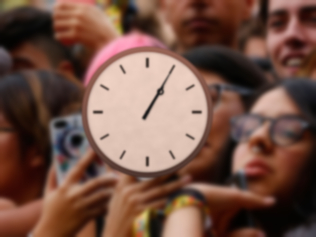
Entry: h=1 m=5
